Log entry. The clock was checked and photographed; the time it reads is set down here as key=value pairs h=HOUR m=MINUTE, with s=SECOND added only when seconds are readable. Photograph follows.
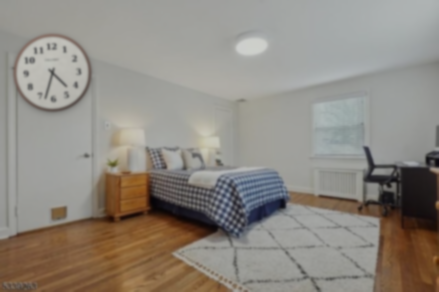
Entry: h=4 m=33
